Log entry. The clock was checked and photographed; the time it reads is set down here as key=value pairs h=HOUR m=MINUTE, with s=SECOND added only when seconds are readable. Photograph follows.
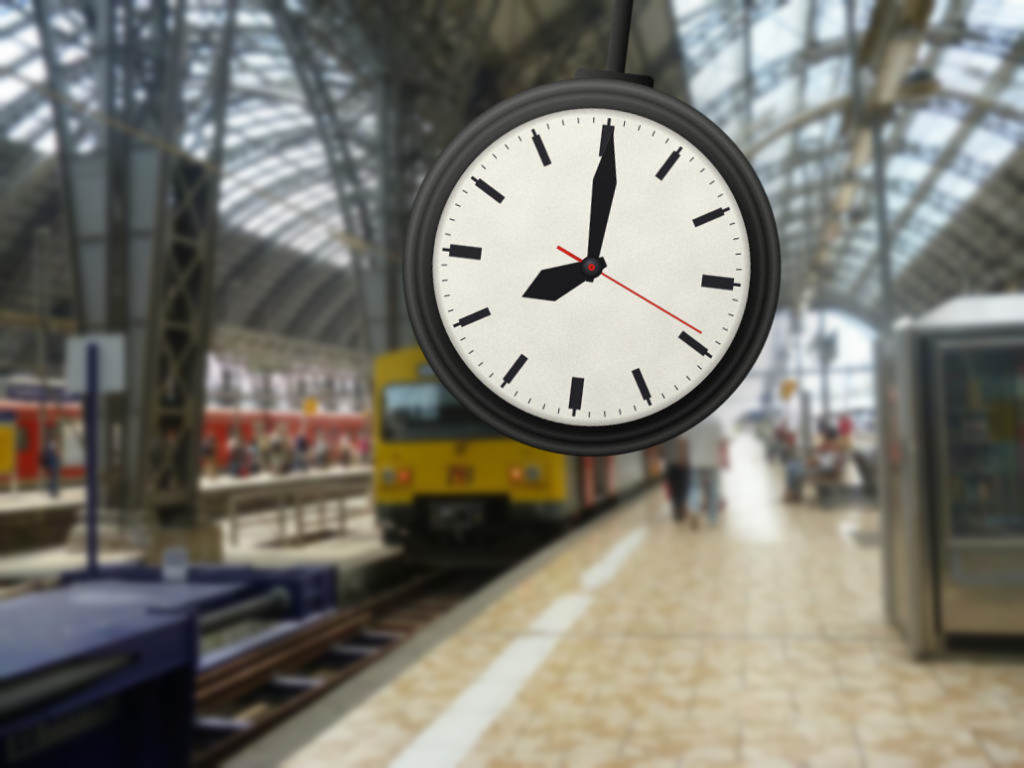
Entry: h=8 m=0 s=19
